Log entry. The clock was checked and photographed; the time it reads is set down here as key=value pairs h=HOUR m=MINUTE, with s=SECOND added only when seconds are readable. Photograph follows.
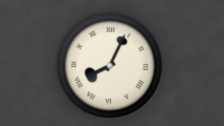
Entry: h=8 m=4
